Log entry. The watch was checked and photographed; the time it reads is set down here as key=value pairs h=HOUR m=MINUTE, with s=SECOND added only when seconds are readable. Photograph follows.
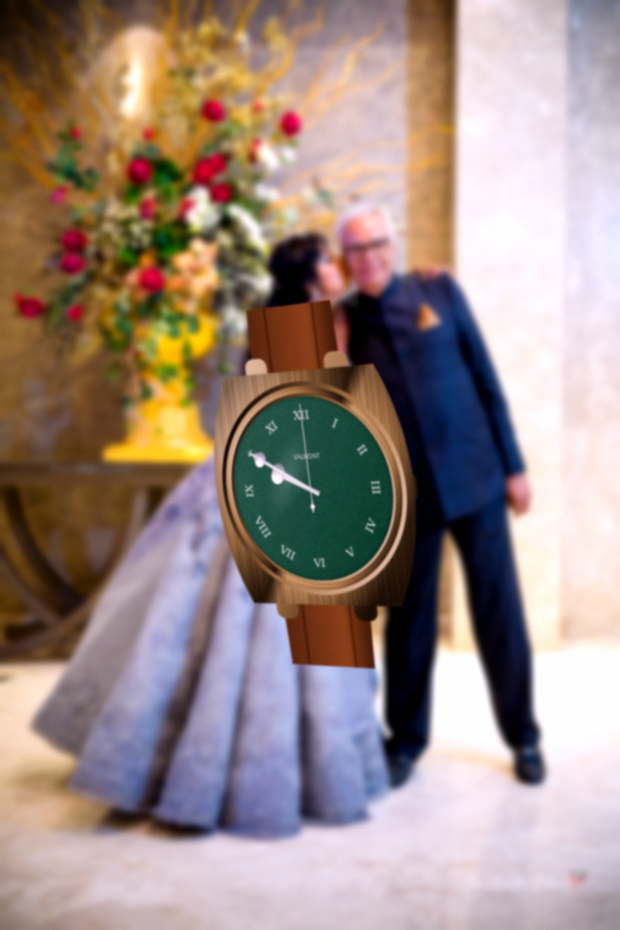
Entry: h=9 m=50 s=0
